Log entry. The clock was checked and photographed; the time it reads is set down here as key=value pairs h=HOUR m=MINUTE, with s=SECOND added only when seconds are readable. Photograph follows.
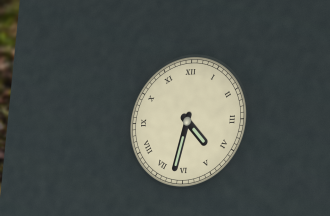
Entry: h=4 m=32
